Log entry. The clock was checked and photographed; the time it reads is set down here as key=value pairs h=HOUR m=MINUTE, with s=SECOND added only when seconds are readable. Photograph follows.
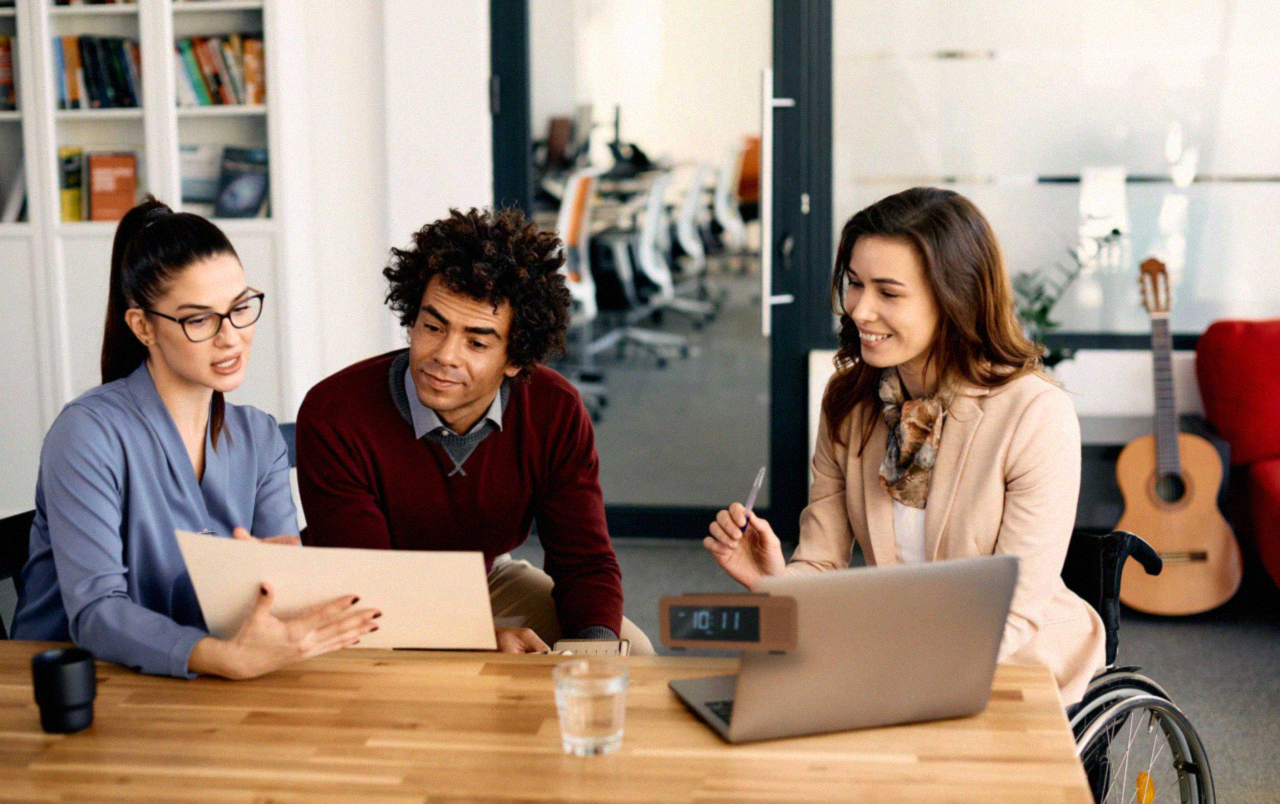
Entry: h=10 m=11
